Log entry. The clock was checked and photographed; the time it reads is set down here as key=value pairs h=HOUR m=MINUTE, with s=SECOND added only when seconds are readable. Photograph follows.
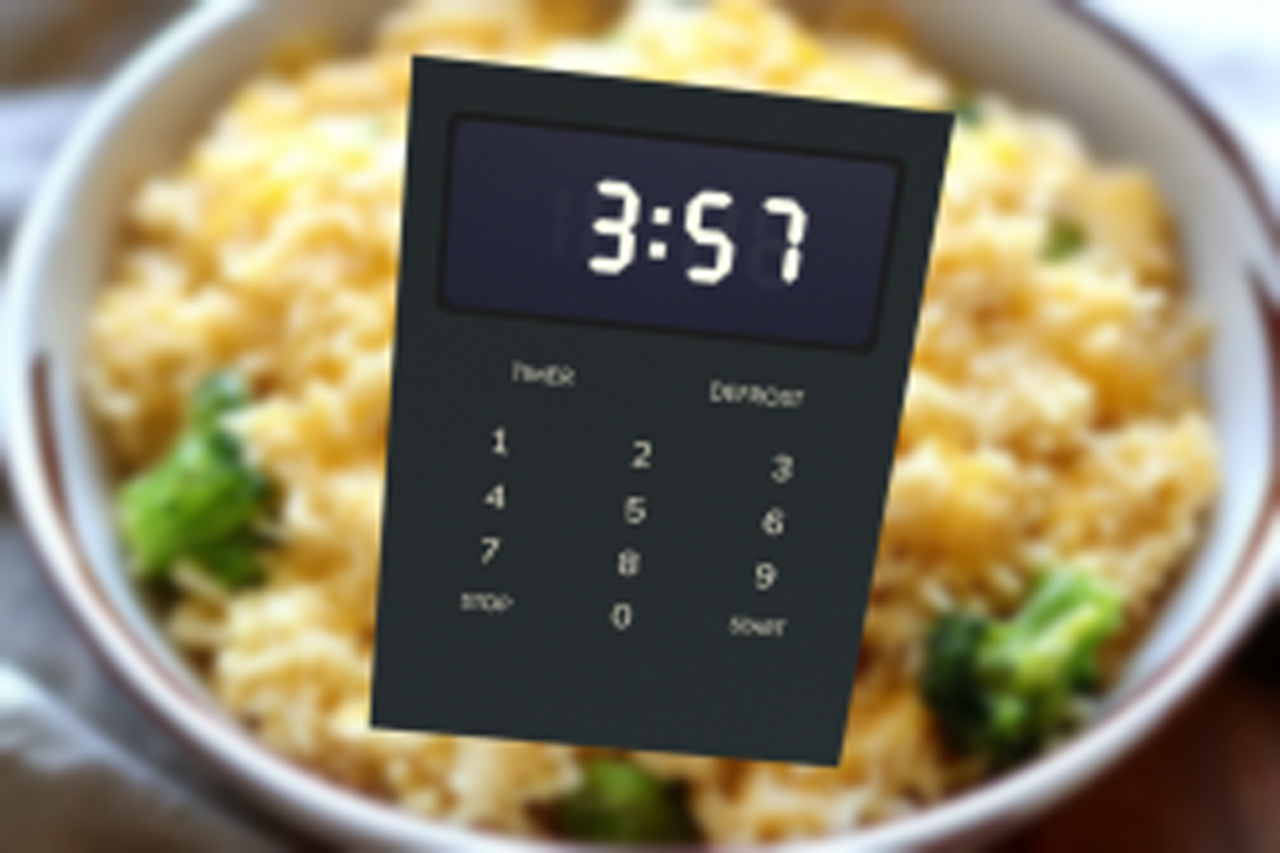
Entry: h=3 m=57
